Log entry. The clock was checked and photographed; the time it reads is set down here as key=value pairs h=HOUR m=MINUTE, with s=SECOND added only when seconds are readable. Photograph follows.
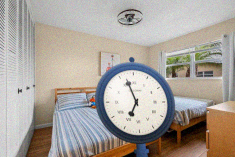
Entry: h=6 m=57
